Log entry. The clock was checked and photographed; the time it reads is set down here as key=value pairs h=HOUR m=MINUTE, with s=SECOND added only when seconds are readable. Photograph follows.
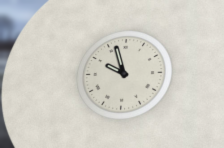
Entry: h=9 m=57
